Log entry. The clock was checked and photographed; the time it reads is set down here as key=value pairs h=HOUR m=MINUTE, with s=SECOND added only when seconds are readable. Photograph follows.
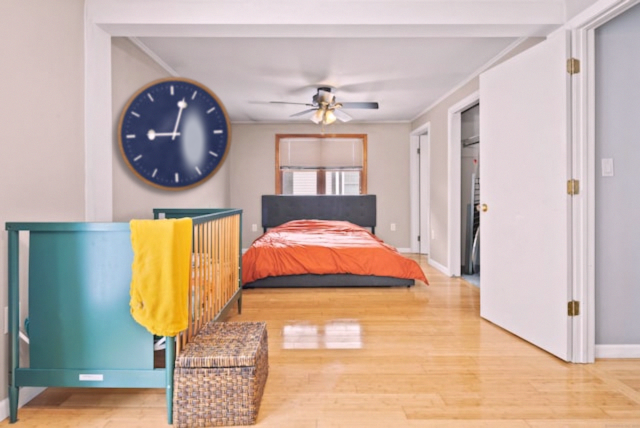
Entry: h=9 m=3
